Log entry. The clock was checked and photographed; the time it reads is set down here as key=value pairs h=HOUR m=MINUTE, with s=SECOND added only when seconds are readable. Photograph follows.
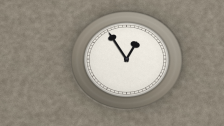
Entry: h=12 m=55
